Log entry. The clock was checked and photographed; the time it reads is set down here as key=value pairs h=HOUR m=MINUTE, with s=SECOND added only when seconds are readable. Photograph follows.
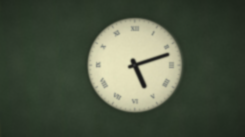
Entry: h=5 m=12
